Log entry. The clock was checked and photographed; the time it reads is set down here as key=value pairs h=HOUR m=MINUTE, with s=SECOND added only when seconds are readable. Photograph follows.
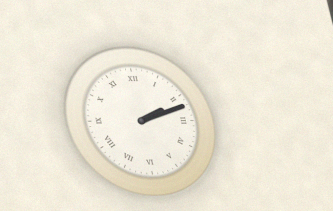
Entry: h=2 m=12
